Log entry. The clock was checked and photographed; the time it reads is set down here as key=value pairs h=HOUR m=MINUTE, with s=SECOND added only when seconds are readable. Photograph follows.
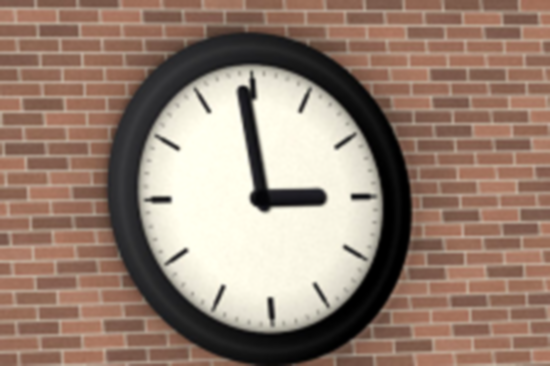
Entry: h=2 m=59
